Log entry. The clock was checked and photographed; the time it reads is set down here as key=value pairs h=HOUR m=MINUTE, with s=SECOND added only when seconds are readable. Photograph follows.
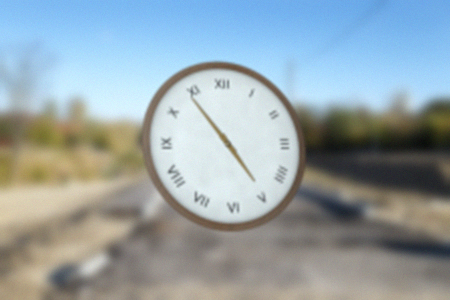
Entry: h=4 m=54
